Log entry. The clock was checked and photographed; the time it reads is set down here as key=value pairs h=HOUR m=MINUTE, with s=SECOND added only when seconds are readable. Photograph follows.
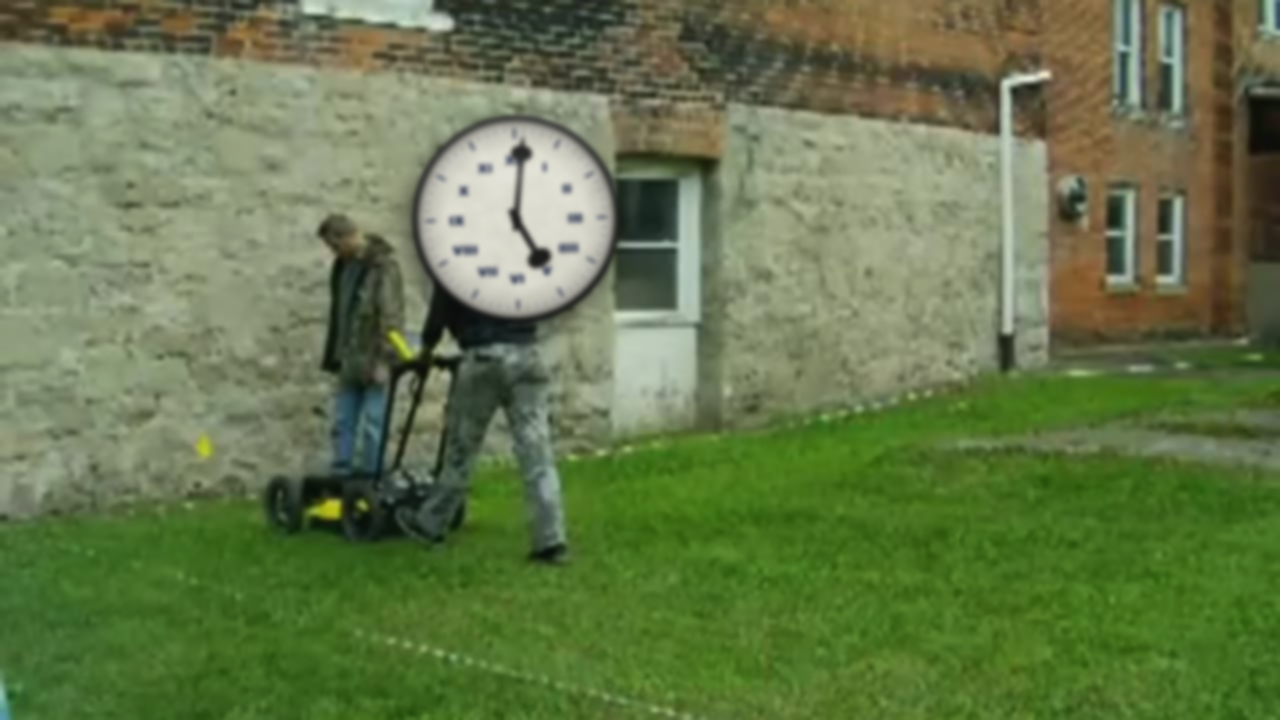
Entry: h=5 m=1
